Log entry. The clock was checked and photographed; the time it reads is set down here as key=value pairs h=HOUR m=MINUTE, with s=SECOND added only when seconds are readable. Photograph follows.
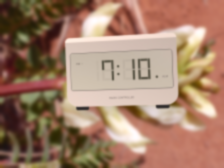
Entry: h=7 m=10
